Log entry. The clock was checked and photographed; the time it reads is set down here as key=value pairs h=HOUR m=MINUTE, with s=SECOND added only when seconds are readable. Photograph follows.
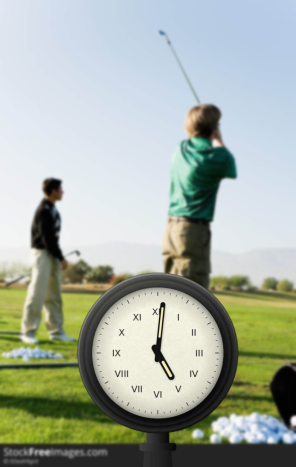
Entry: h=5 m=1
